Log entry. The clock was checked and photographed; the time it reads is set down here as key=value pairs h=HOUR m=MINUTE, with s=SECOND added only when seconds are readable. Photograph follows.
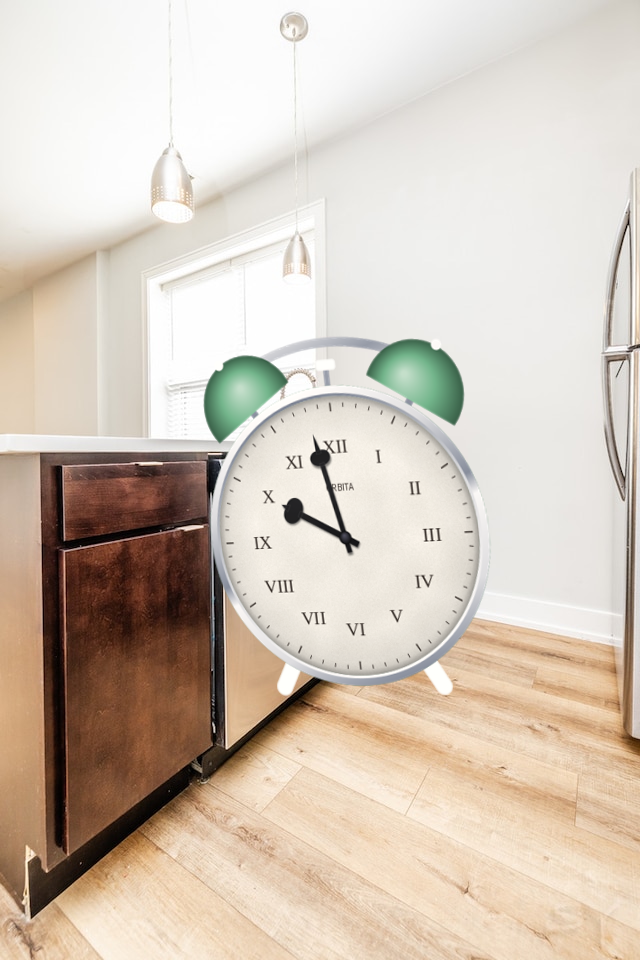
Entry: h=9 m=58
